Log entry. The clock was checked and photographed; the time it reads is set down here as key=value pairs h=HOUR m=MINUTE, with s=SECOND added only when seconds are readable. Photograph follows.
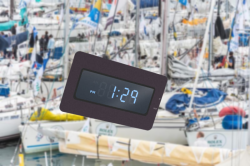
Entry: h=1 m=29
